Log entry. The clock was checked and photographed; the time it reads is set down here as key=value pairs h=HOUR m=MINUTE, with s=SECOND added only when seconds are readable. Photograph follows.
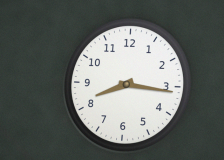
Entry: h=8 m=16
